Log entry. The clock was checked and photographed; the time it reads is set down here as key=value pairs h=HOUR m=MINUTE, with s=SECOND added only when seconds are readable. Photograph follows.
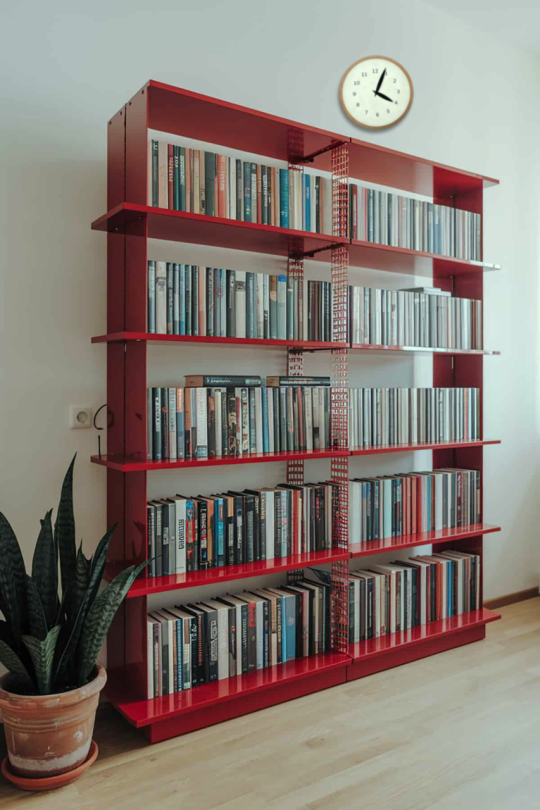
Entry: h=4 m=4
